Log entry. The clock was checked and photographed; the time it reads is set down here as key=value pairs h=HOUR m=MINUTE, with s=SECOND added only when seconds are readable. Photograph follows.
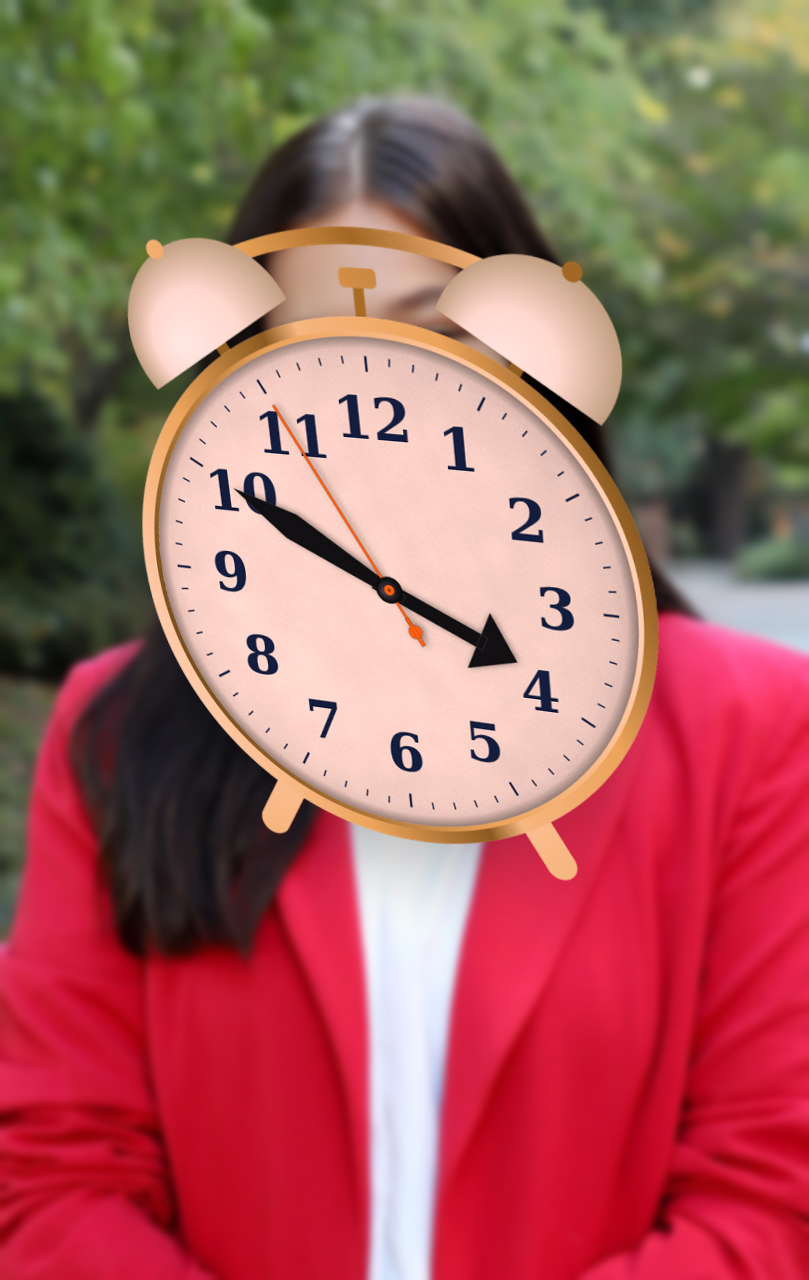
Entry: h=3 m=49 s=55
